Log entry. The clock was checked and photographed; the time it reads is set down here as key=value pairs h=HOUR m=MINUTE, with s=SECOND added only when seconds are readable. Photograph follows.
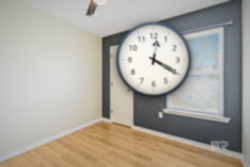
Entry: h=12 m=20
